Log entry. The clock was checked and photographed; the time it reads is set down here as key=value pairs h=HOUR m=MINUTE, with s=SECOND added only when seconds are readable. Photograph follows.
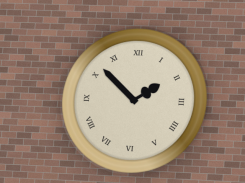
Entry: h=1 m=52
